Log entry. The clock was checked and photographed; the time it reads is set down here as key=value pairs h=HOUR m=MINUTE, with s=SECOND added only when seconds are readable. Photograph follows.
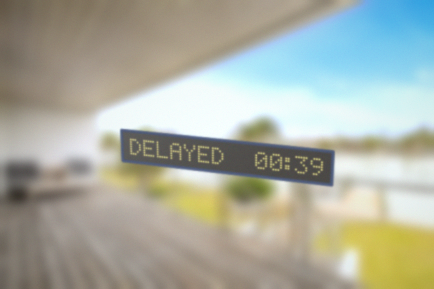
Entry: h=0 m=39
